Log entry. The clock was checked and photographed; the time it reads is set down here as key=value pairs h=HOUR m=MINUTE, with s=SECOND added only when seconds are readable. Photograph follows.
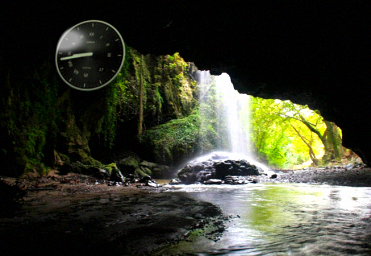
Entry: h=8 m=43
